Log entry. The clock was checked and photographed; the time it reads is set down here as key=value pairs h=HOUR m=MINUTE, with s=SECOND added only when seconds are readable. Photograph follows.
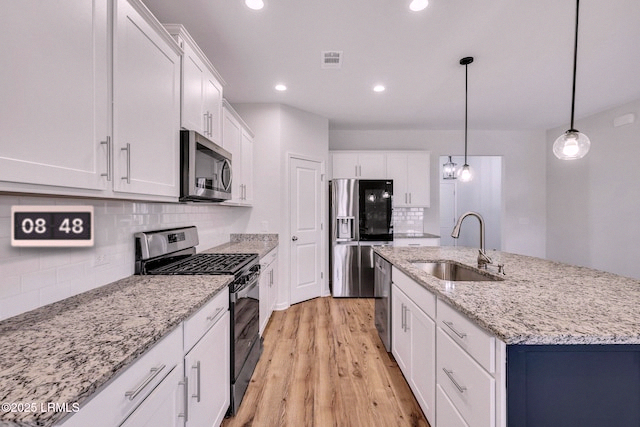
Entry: h=8 m=48
